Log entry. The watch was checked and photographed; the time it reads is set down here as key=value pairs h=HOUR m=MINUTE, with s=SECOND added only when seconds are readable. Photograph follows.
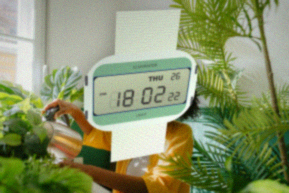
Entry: h=18 m=2
